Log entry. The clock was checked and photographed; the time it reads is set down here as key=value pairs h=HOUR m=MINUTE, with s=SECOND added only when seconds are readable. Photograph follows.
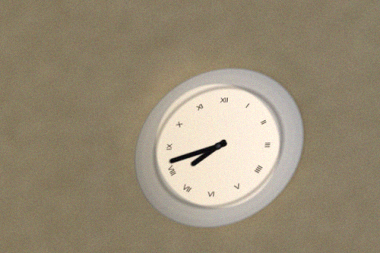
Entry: h=7 m=42
